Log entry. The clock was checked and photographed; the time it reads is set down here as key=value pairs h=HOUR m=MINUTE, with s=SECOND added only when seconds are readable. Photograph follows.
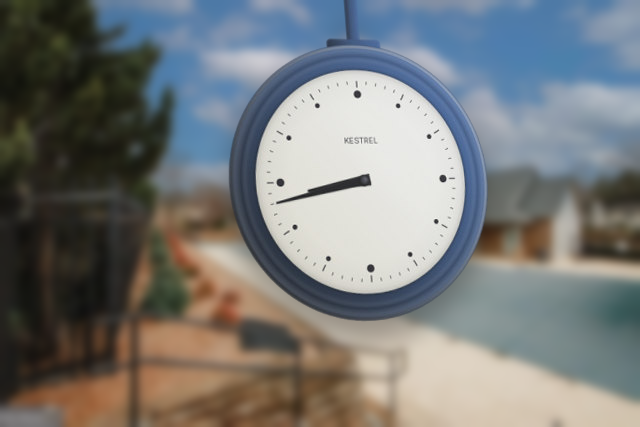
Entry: h=8 m=43
